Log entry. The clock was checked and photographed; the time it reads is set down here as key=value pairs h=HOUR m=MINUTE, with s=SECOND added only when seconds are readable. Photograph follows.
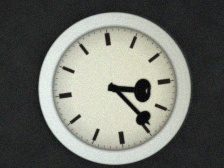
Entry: h=3 m=24
